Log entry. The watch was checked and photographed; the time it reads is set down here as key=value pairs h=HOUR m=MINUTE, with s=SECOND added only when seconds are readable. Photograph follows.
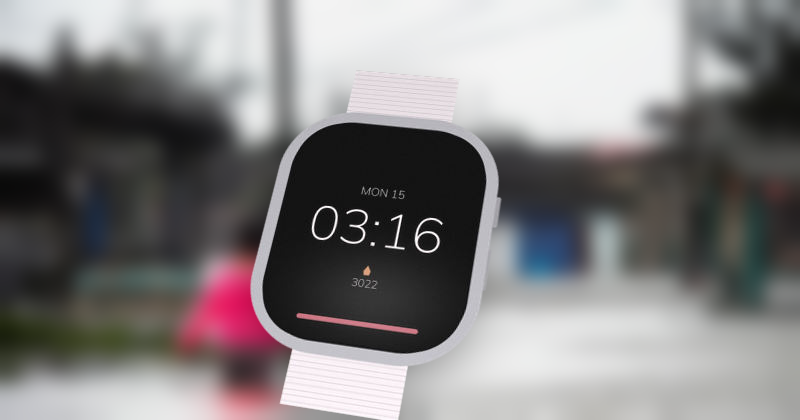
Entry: h=3 m=16
